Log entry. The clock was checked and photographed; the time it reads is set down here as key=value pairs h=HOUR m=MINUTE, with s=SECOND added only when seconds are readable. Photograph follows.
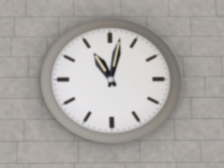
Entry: h=11 m=2
